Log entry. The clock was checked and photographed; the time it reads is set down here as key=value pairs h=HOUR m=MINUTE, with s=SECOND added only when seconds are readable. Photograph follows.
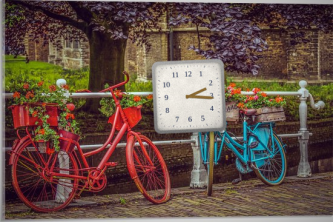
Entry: h=2 m=16
